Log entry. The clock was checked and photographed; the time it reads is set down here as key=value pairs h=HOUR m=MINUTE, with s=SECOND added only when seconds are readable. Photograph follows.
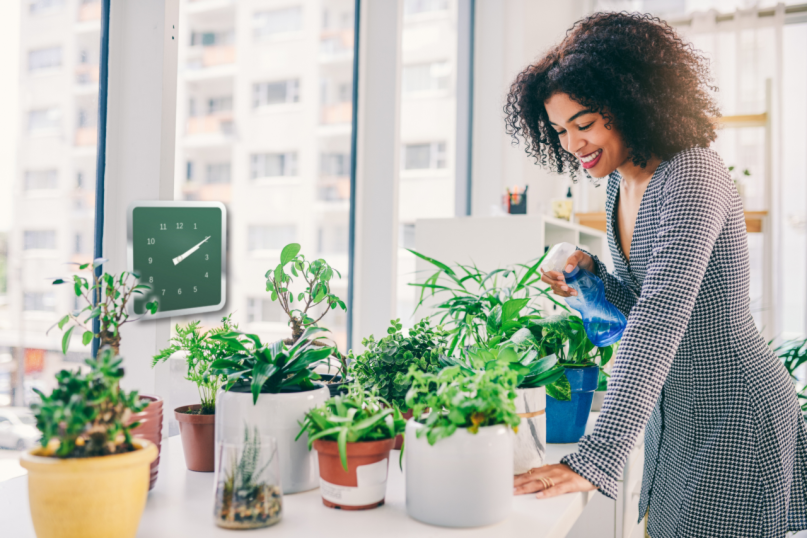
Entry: h=2 m=10
